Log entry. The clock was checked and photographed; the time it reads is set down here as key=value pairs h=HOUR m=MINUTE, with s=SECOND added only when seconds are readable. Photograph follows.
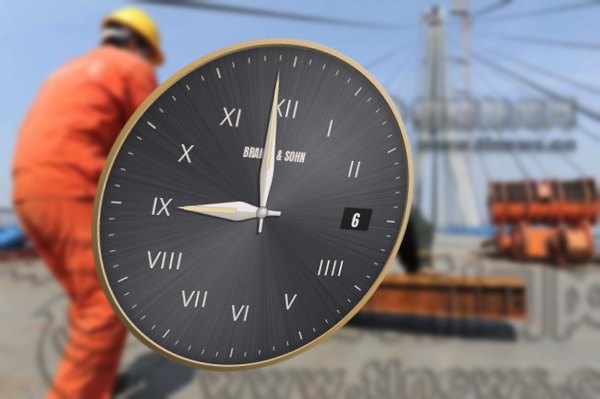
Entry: h=8 m=59
